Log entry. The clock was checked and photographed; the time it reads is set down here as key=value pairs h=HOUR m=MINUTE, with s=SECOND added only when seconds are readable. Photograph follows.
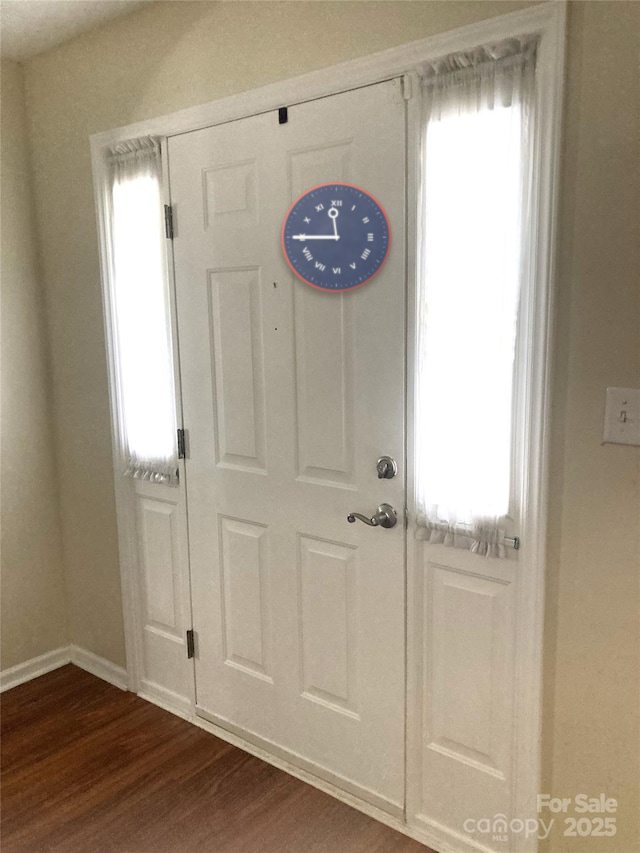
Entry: h=11 m=45
